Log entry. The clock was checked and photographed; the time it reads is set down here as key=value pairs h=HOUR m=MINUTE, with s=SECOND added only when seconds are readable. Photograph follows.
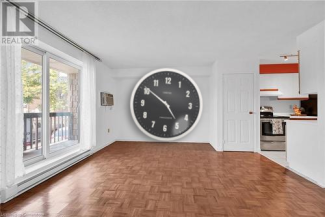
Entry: h=4 m=51
